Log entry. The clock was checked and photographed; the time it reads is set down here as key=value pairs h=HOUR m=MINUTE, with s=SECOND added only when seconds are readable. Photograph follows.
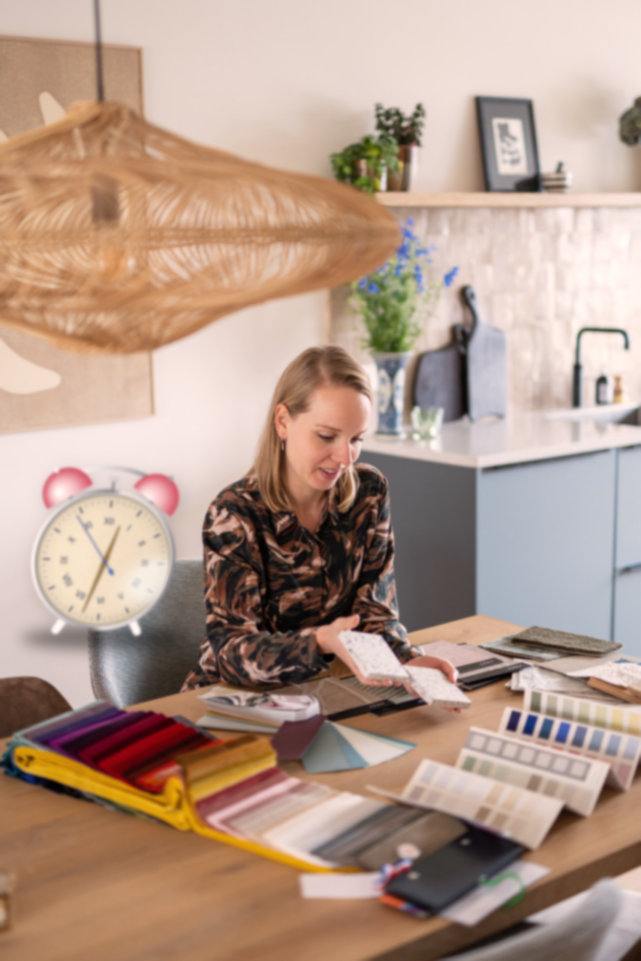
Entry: h=12 m=32 s=54
